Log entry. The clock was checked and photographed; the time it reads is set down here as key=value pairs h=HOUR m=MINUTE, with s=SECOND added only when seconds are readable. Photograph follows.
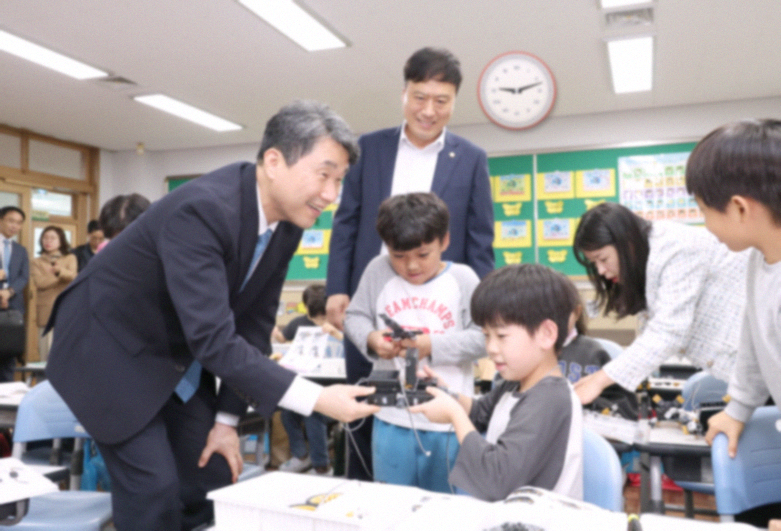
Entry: h=9 m=12
